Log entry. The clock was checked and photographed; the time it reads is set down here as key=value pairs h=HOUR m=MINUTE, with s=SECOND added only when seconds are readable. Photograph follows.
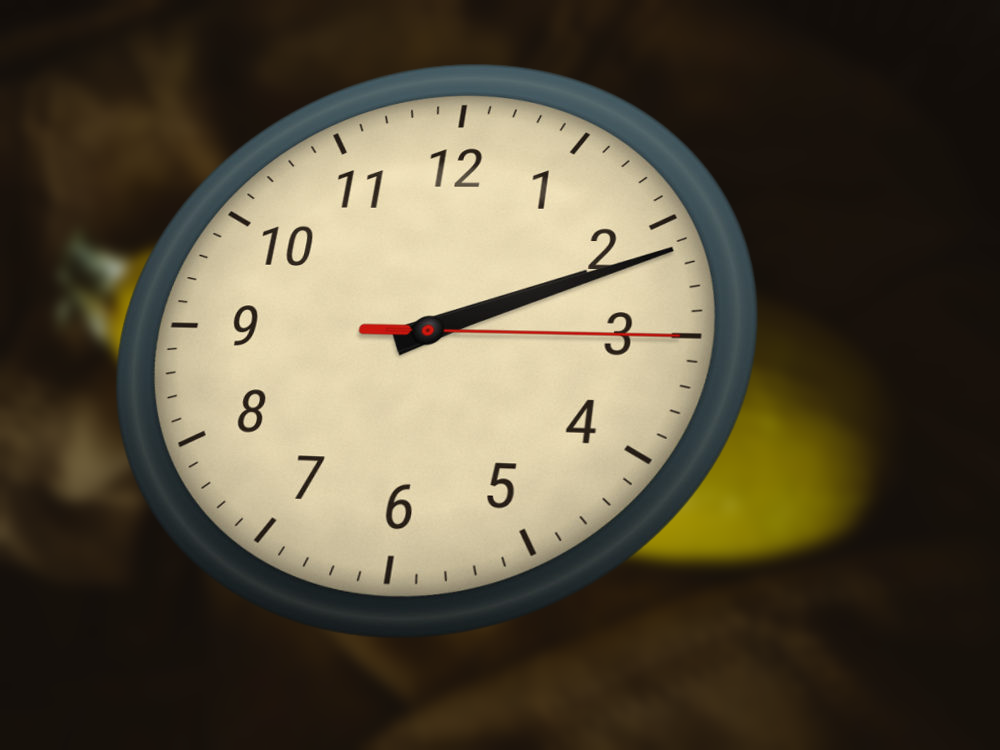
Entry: h=2 m=11 s=15
